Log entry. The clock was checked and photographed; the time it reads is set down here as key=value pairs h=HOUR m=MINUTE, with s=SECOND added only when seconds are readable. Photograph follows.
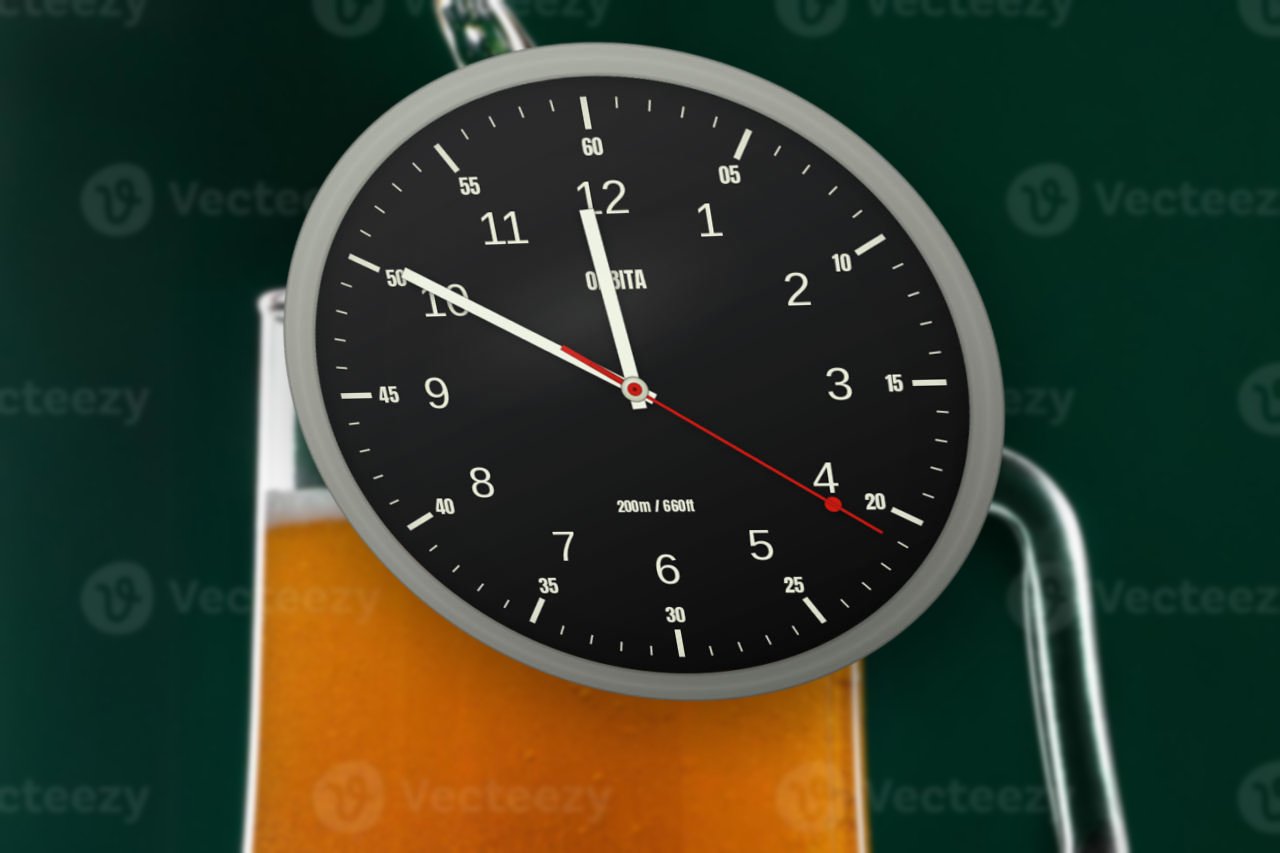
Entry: h=11 m=50 s=21
